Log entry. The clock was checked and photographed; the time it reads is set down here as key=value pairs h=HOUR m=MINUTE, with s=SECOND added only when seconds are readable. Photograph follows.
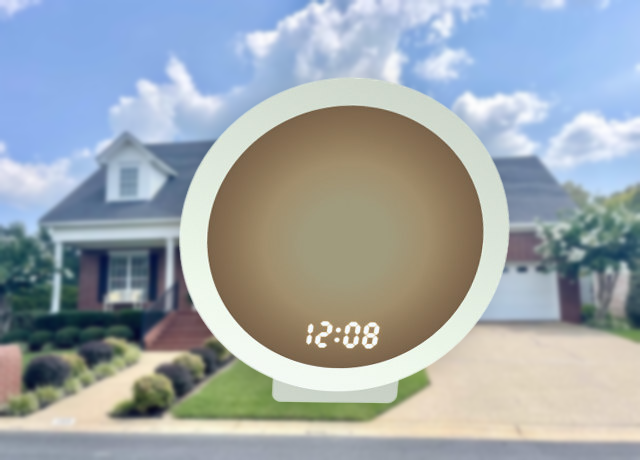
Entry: h=12 m=8
